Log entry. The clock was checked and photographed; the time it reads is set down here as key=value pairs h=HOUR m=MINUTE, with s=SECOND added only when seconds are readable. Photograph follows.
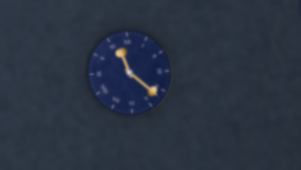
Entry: h=11 m=22
